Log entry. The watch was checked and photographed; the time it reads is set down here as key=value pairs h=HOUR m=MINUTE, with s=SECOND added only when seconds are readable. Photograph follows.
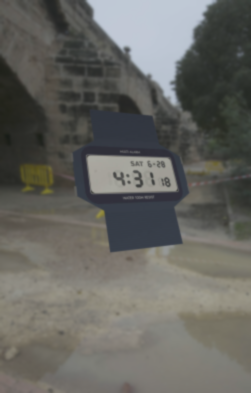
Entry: h=4 m=31 s=18
